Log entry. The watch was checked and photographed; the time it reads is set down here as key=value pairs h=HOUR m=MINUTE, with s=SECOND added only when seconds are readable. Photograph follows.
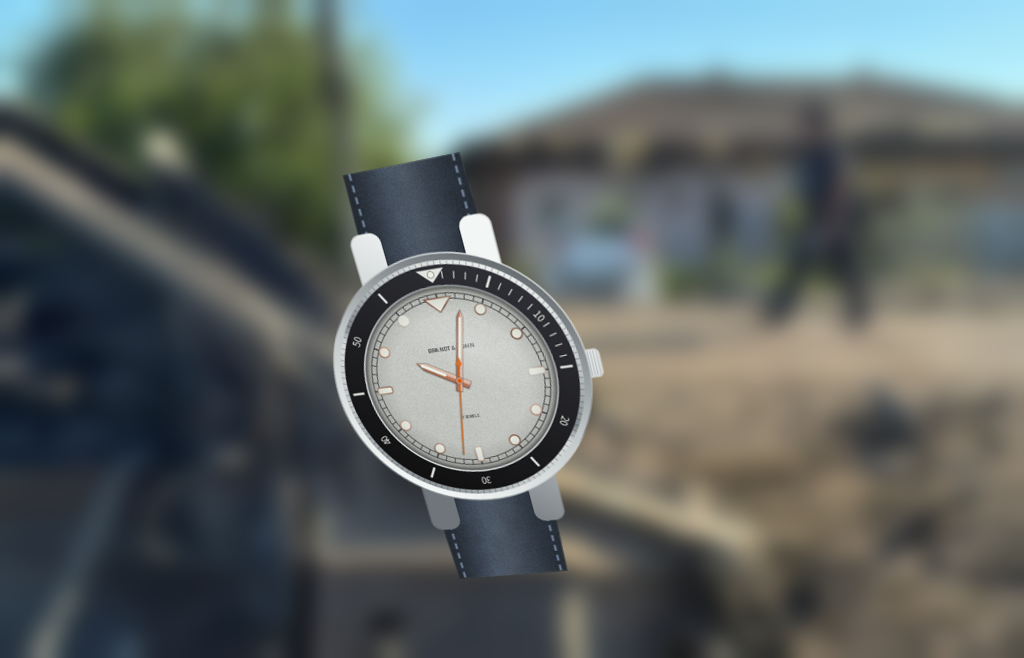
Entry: h=10 m=2 s=32
